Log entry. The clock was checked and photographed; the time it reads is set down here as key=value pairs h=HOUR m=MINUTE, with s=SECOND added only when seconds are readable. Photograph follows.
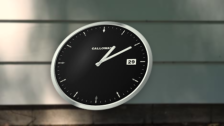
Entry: h=1 m=10
